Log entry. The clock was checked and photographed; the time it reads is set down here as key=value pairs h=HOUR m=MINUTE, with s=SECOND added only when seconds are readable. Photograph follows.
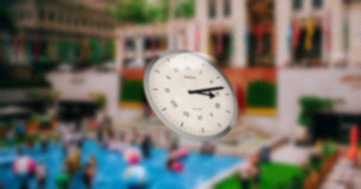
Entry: h=3 m=13
